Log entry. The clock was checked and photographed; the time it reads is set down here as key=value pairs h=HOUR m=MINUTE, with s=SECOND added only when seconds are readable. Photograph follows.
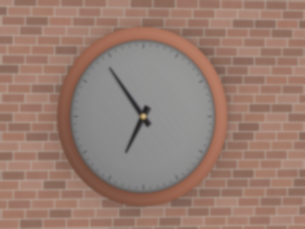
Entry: h=6 m=54
